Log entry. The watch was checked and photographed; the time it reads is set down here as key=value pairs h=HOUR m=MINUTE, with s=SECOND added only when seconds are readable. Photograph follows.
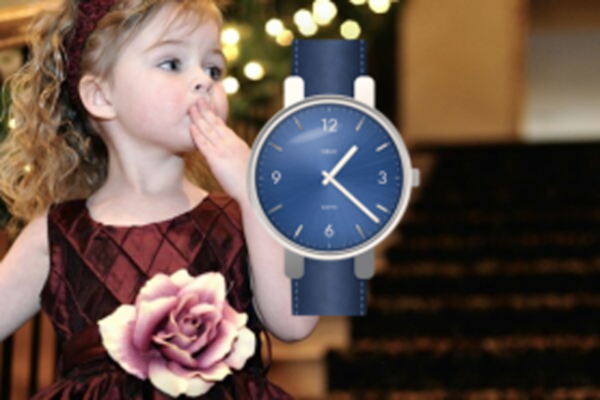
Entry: h=1 m=22
